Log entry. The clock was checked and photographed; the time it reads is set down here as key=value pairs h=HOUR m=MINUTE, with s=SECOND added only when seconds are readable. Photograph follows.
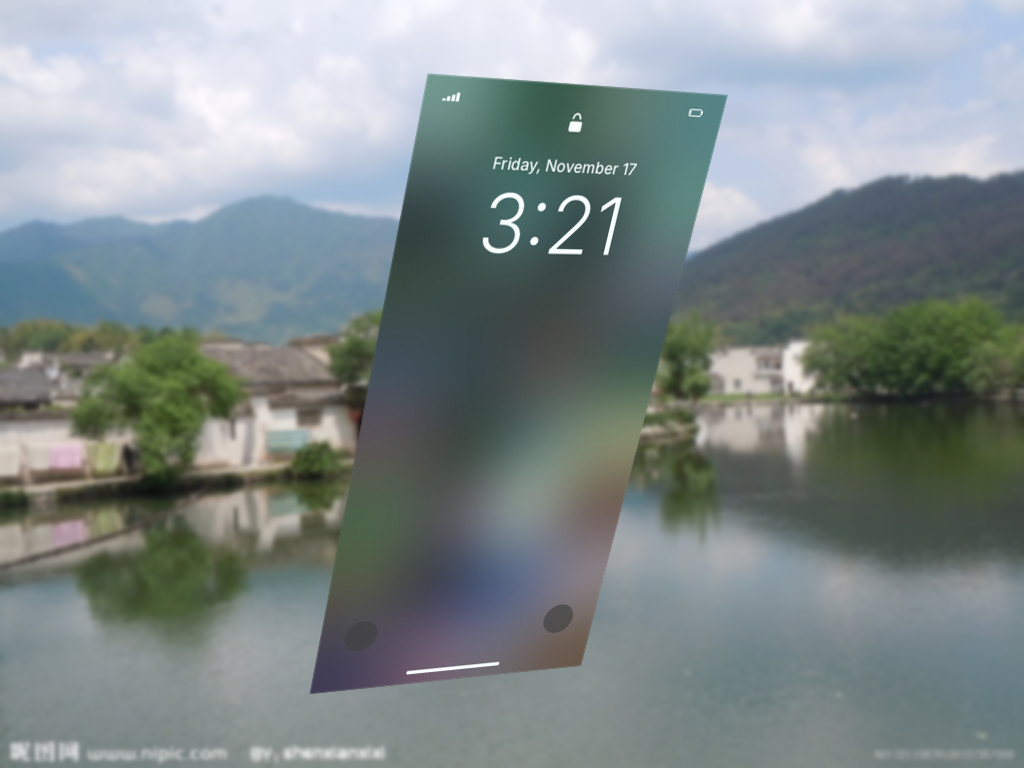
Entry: h=3 m=21
